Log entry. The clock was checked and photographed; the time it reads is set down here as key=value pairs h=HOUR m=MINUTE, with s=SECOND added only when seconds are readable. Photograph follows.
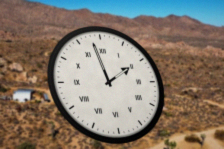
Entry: h=1 m=58
